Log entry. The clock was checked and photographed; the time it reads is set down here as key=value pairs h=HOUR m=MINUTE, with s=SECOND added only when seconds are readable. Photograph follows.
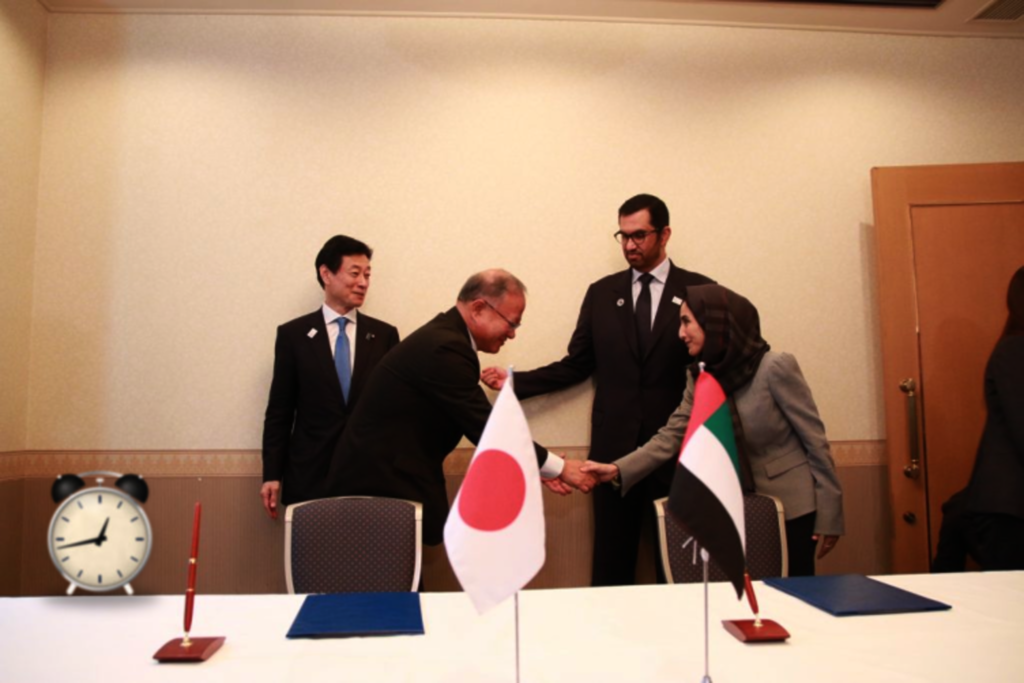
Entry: h=12 m=43
